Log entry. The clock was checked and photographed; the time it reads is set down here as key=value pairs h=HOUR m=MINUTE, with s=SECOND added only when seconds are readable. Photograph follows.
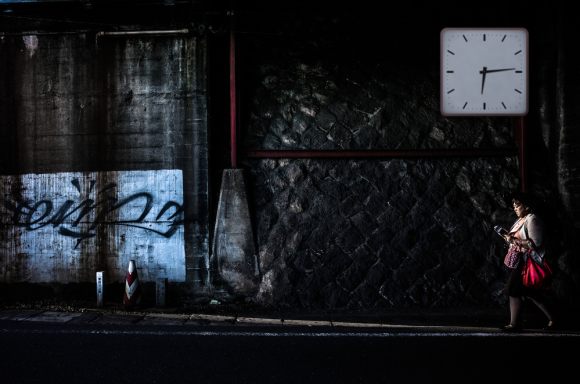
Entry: h=6 m=14
